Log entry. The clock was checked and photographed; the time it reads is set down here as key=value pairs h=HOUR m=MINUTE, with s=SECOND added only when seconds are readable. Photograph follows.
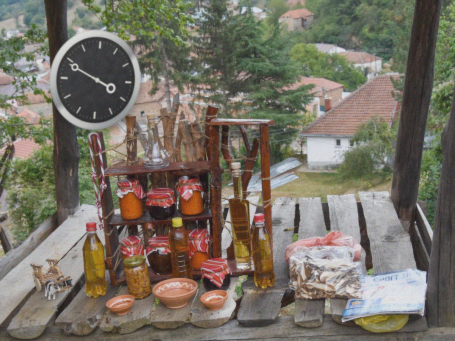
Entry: h=3 m=49
